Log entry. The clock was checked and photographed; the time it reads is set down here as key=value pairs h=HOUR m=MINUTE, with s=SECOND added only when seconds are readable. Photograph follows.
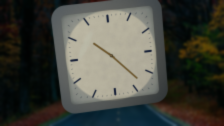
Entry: h=10 m=23
